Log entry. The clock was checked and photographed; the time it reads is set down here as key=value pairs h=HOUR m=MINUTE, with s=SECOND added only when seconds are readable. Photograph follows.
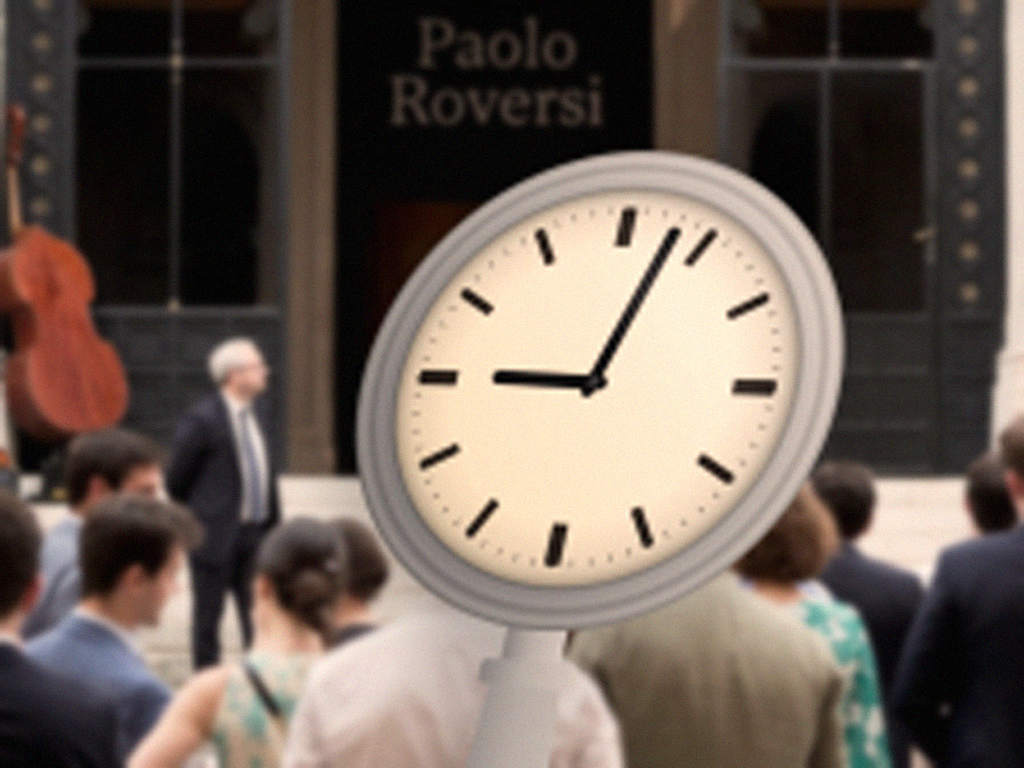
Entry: h=9 m=3
